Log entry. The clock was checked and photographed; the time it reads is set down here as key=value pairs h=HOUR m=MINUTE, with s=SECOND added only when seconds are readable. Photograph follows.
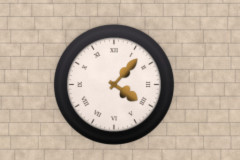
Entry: h=4 m=7
